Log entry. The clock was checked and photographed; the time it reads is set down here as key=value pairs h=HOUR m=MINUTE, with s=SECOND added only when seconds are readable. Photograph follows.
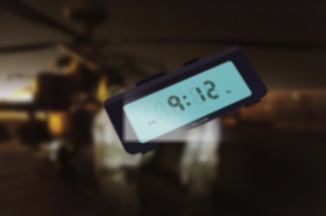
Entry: h=9 m=12
